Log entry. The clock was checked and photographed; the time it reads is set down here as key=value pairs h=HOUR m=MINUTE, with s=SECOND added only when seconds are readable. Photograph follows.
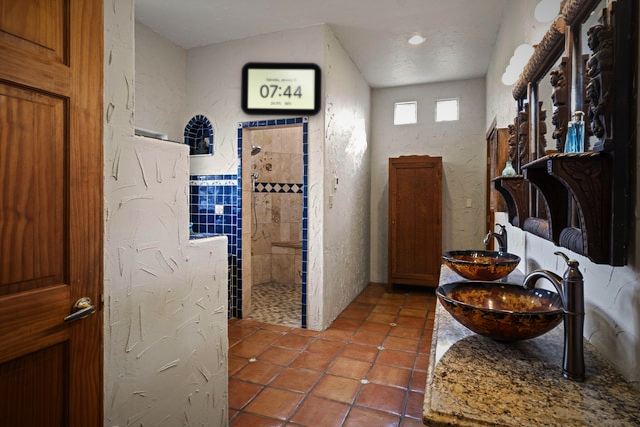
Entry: h=7 m=44
